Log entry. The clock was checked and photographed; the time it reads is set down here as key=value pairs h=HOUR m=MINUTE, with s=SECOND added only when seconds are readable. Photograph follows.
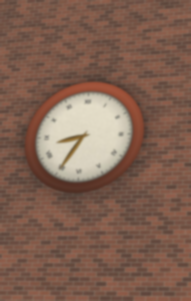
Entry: h=8 m=35
